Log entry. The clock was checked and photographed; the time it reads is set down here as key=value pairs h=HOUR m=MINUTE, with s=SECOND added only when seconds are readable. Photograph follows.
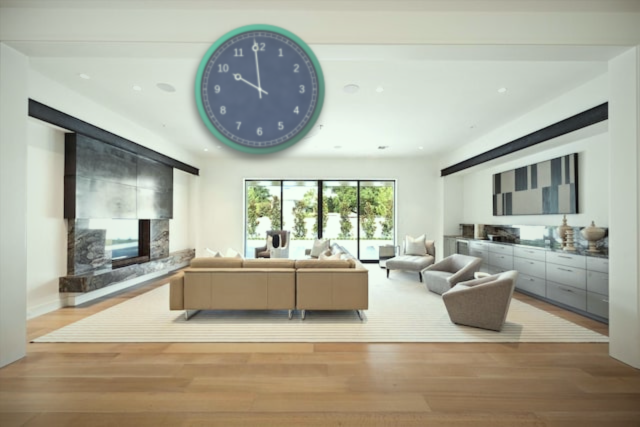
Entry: h=9 m=59
